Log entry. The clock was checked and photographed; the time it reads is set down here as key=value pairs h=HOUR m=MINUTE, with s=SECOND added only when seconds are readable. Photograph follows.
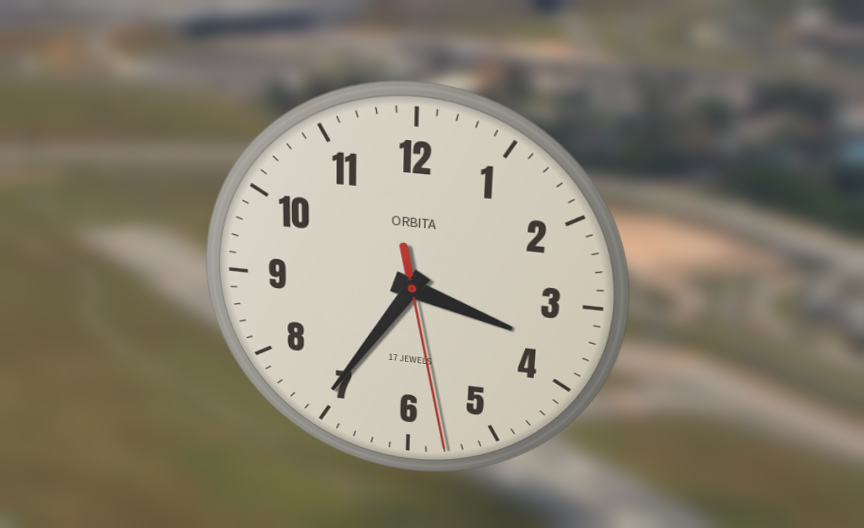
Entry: h=3 m=35 s=28
